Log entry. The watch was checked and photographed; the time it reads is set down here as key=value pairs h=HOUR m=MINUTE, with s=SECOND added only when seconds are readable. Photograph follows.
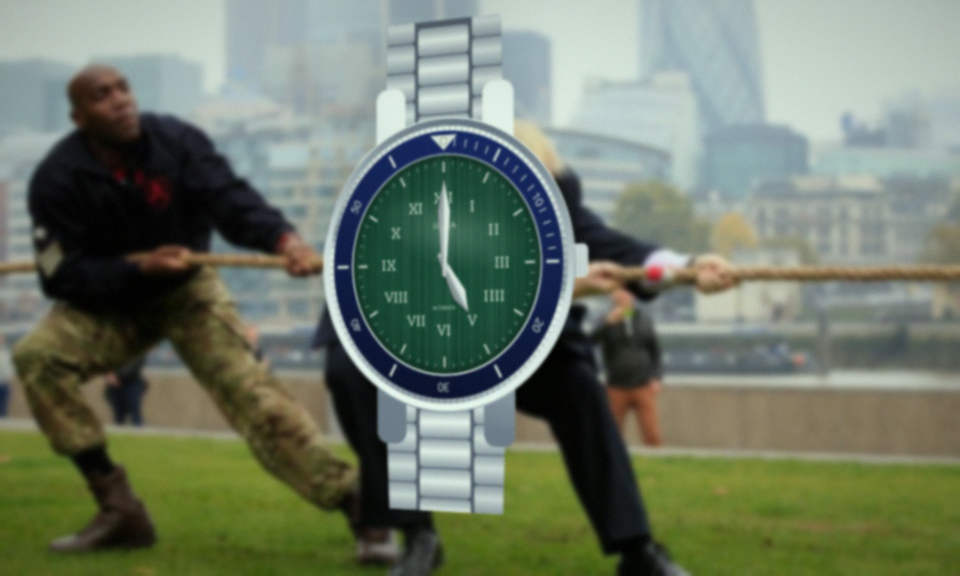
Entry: h=5 m=0
